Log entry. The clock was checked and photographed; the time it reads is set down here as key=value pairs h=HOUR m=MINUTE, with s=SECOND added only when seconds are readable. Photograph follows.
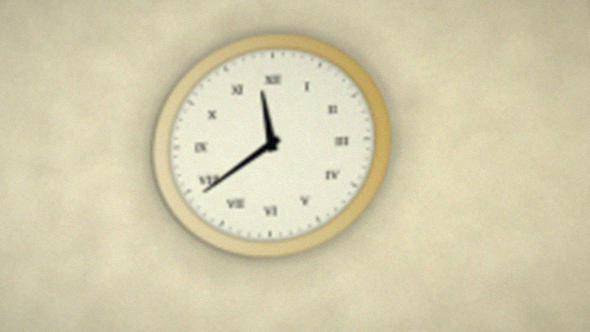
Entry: h=11 m=39
